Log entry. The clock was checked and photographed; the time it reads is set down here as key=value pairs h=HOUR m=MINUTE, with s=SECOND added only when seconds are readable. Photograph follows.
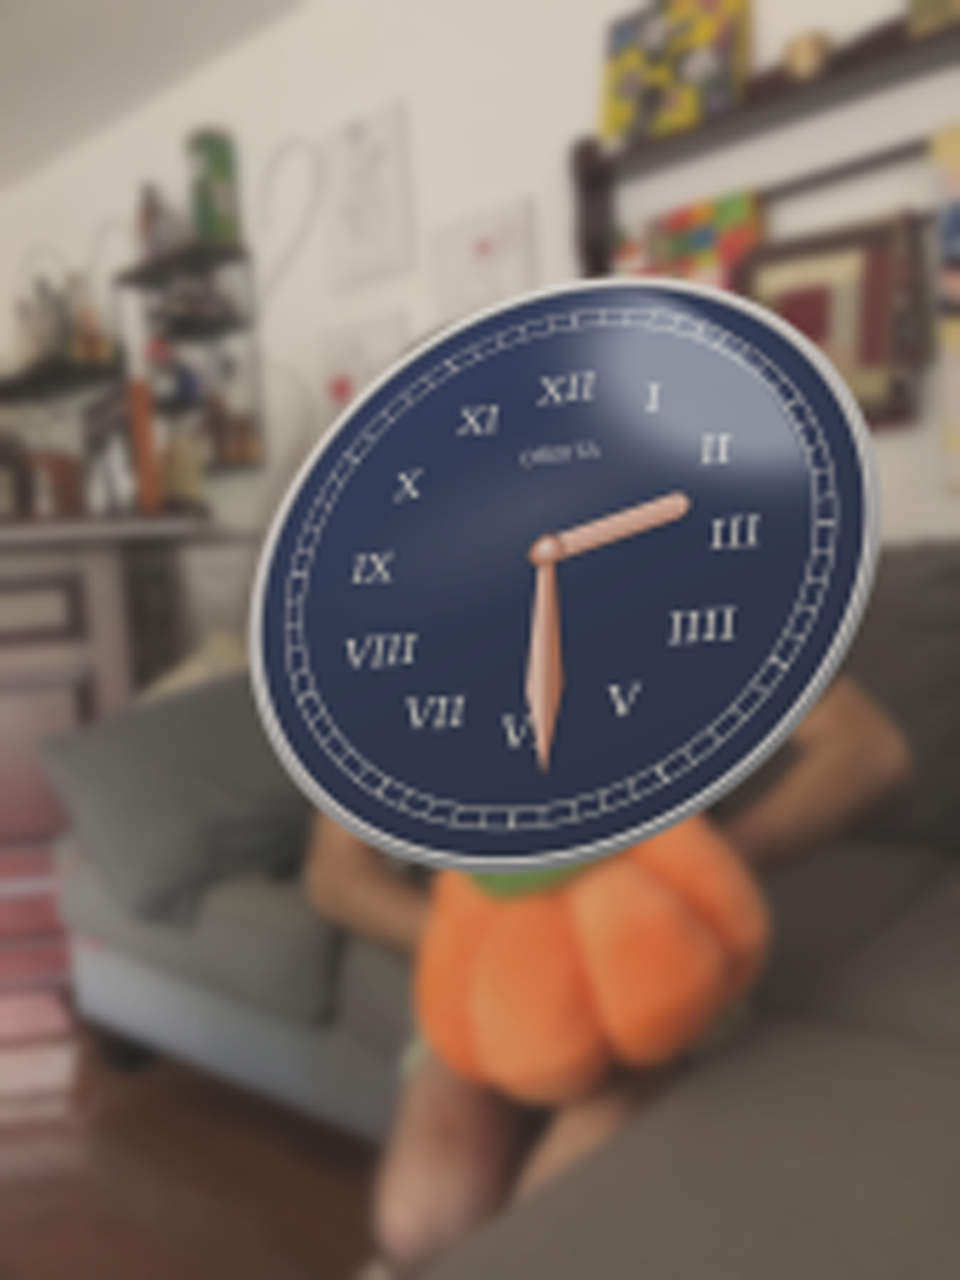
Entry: h=2 m=29
